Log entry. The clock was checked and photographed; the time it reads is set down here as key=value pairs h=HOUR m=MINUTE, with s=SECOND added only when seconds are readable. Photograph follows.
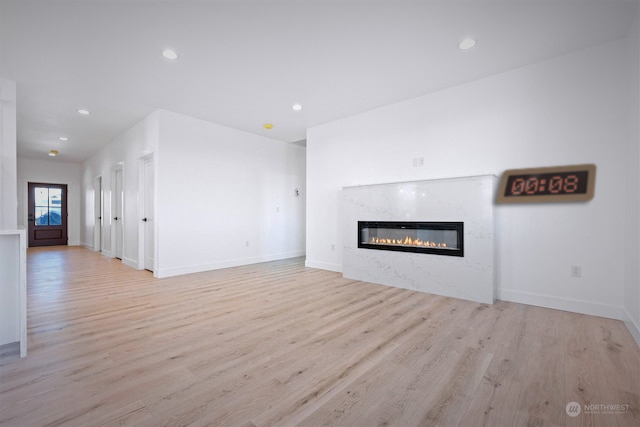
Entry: h=0 m=8
